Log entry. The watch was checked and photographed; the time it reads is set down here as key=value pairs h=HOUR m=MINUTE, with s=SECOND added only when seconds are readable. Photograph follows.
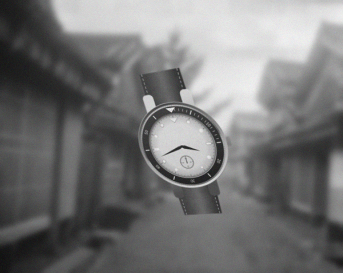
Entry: h=3 m=42
